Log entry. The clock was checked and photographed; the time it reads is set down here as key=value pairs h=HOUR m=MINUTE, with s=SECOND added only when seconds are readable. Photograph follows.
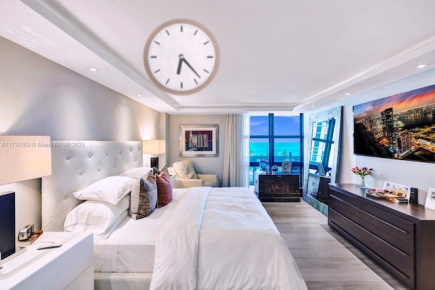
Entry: h=6 m=23
